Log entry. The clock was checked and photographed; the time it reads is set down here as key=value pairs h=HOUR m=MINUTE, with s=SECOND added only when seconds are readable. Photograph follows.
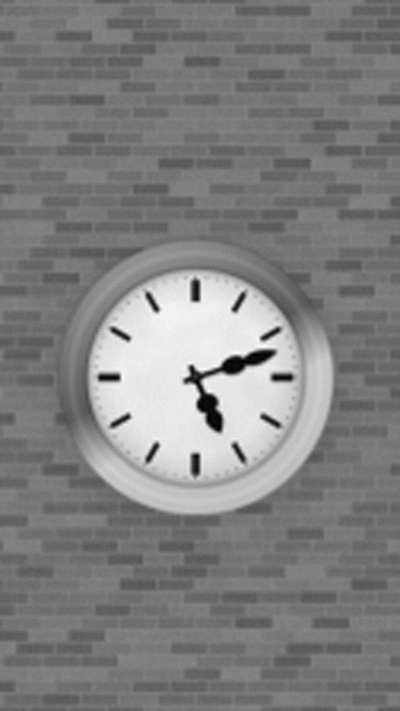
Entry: h=5 m=12
